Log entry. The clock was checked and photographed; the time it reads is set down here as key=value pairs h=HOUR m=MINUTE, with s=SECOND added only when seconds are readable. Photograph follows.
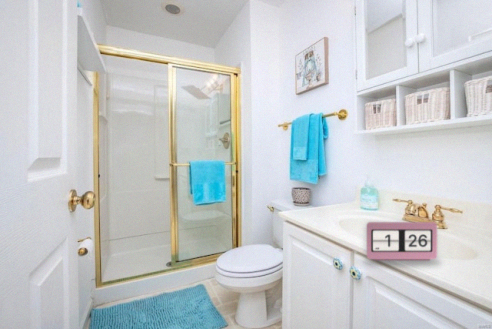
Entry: h=1 m=26
